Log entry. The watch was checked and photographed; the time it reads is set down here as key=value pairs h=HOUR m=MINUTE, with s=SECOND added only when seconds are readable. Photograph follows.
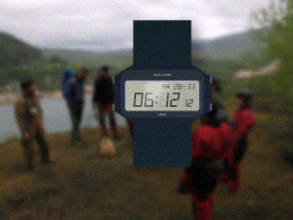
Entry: h=6 m=12 s=12
